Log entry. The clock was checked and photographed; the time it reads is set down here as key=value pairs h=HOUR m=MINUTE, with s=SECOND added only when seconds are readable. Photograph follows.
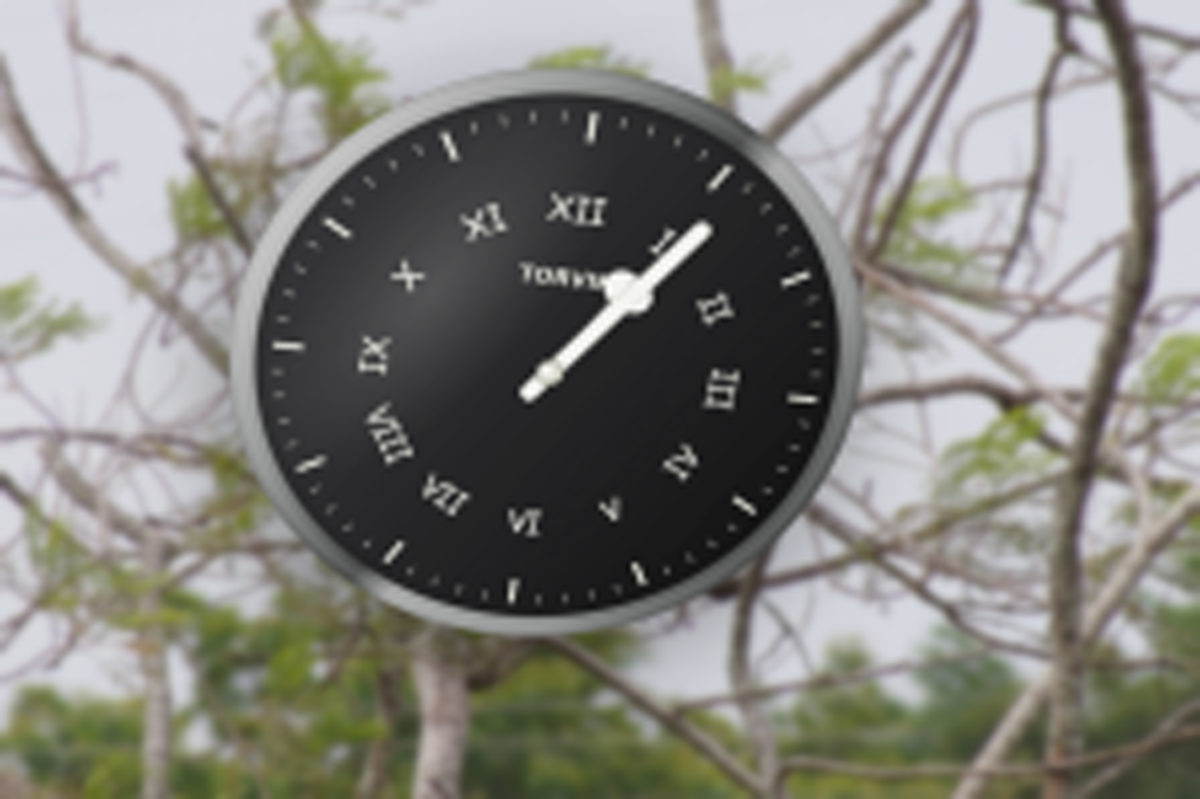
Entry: h=1 m=6
